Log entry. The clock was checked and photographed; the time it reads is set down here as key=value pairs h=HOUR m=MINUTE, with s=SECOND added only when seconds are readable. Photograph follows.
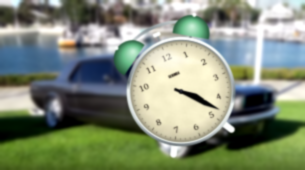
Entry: h=4 m=23
